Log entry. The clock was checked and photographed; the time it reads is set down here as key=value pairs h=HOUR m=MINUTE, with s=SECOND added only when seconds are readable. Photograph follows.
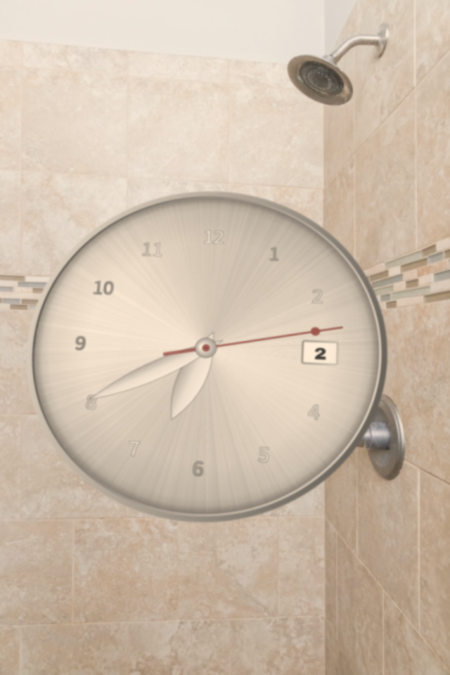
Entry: h=6 m=40 s=13
